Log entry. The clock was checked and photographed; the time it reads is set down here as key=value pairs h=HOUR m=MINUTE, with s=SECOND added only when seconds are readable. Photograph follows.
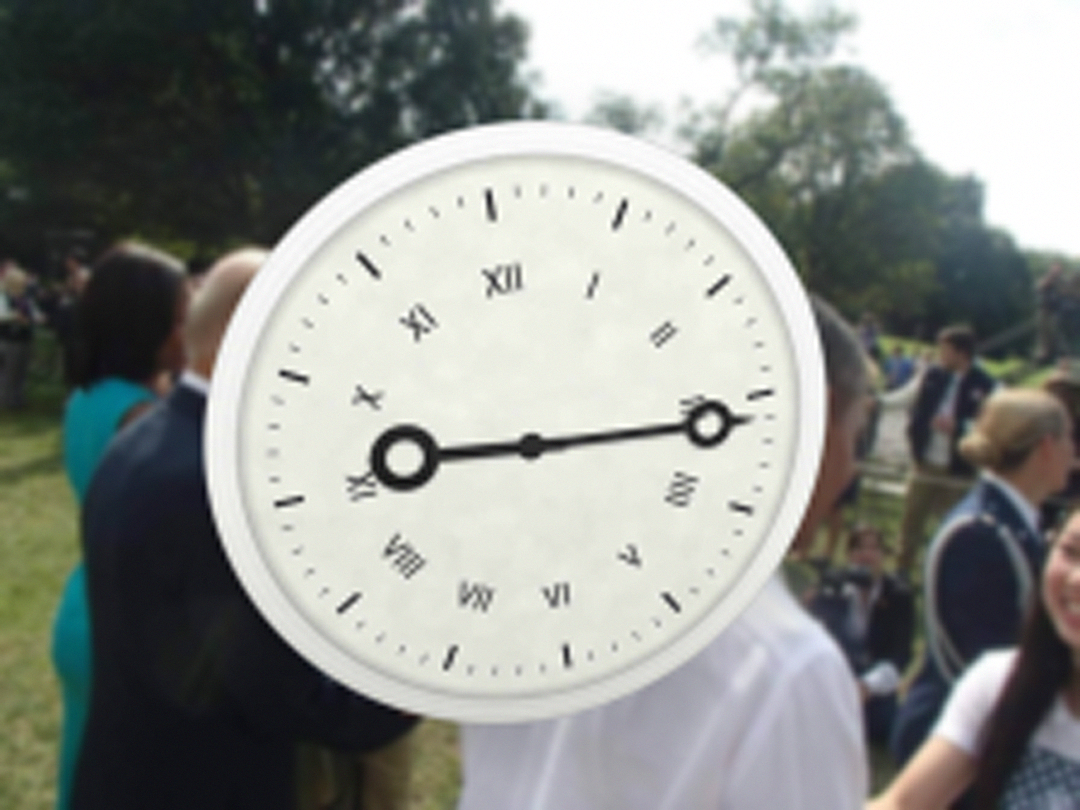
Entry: h=9 m=16
